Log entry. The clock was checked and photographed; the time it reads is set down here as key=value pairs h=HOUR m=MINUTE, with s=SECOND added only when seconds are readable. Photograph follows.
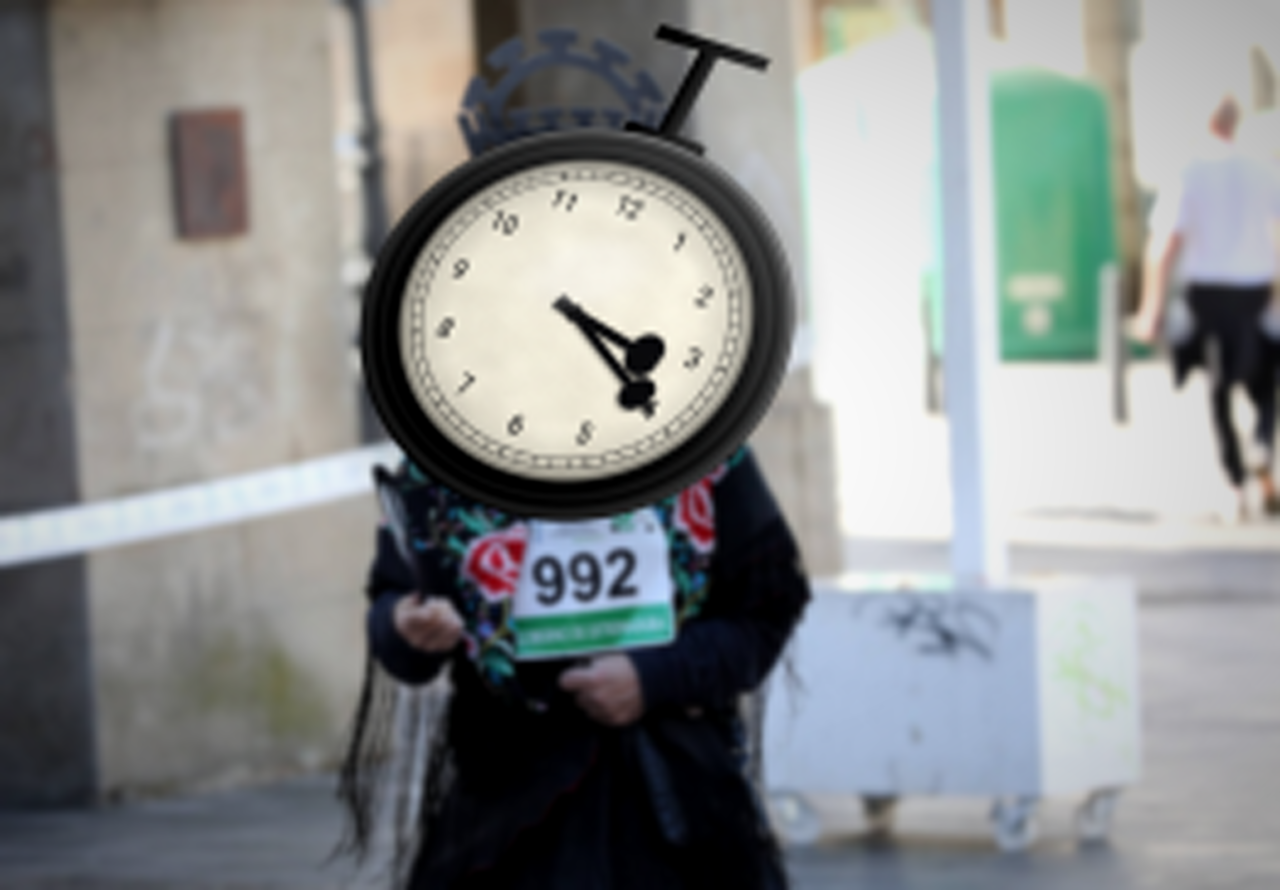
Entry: h=3 m=20
